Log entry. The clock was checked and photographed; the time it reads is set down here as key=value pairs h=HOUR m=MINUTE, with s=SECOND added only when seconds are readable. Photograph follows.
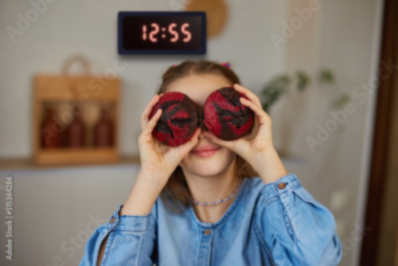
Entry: h=12 m=55
